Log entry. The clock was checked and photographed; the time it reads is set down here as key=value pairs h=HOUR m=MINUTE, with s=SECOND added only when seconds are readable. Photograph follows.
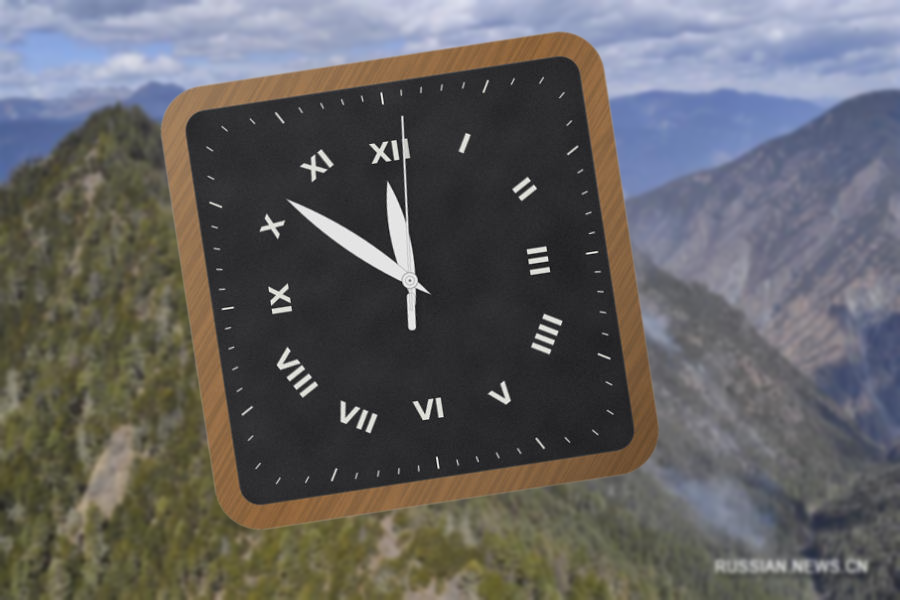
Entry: h=11 m=52 s=1
